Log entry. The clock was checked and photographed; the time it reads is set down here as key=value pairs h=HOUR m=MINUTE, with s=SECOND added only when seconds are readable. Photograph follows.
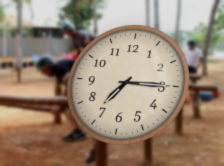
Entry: h=7 m=15
